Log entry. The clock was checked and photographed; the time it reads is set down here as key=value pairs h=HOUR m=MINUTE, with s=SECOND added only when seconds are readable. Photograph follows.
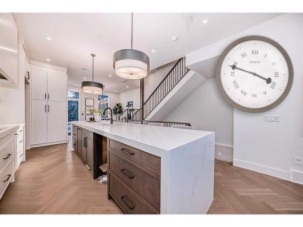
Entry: h=3 m=48
